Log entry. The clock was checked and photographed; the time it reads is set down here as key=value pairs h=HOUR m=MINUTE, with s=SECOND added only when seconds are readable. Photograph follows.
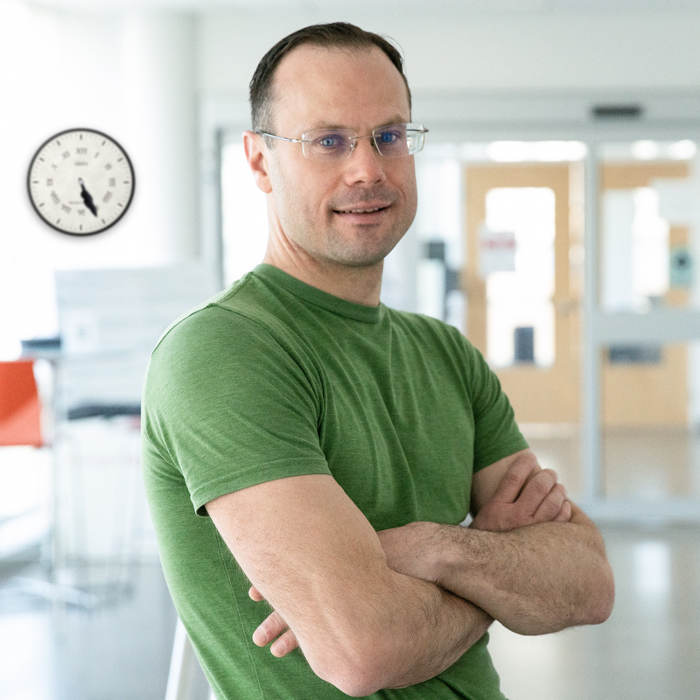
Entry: h=5 m=26
